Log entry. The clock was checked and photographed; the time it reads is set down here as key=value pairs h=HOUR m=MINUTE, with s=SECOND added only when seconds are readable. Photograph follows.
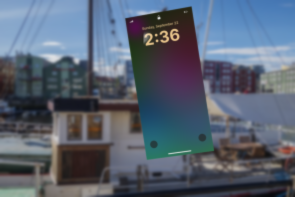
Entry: h=2 m=36
